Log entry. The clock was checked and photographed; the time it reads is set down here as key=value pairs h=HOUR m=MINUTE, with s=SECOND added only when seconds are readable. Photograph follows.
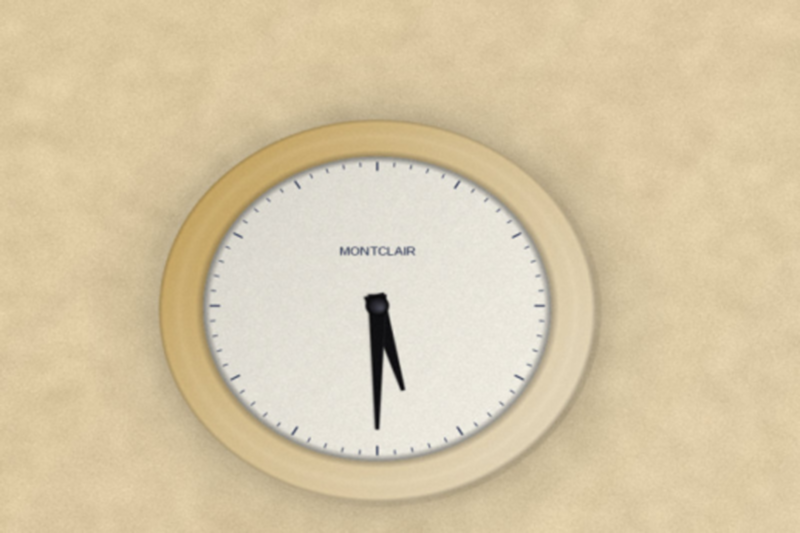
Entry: h=5 m=30
